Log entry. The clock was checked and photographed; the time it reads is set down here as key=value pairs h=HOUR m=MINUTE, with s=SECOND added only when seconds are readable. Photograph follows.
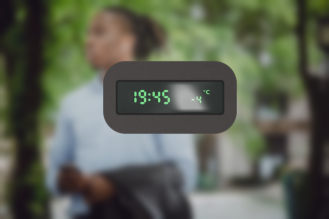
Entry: h=19 m=45
